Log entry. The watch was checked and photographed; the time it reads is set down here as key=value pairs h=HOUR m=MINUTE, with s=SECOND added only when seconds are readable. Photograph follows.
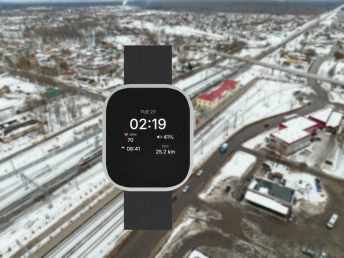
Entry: h=2 m=19
